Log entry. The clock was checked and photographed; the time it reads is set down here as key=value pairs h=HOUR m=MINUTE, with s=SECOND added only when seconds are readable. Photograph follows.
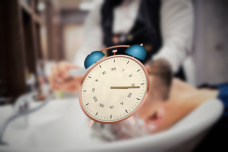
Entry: h=3 m=16
